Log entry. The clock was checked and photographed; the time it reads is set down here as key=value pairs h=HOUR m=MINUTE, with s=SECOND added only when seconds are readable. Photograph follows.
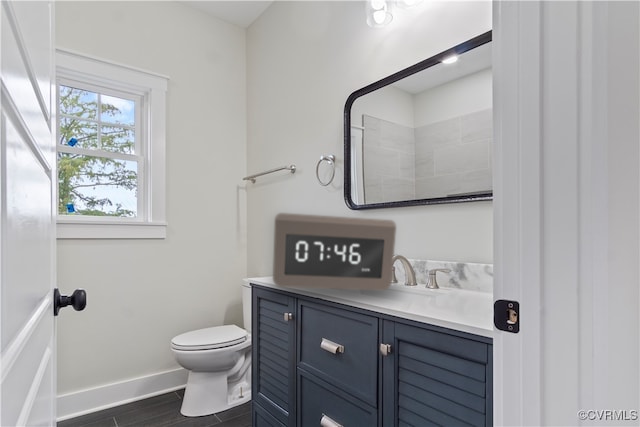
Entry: h=7 m=46
